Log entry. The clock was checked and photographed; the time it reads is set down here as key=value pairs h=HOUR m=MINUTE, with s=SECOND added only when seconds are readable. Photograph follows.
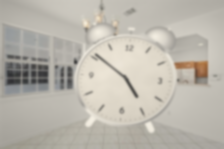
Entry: h=4 m=51
